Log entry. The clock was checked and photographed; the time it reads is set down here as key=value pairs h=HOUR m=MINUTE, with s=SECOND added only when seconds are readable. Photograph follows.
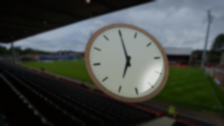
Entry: h=7 m=0
